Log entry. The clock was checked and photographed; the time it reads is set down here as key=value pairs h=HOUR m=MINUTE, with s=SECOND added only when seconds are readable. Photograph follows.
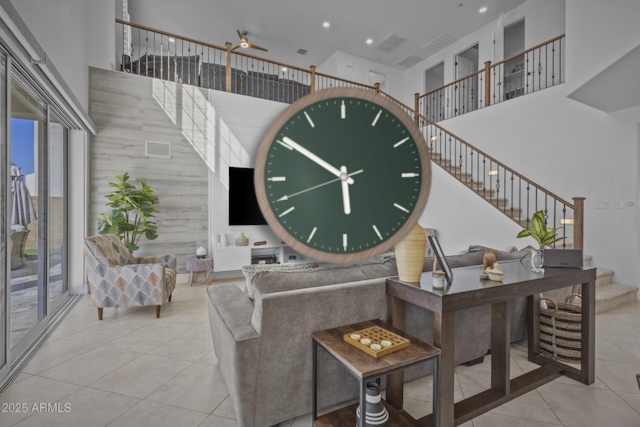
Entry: h=5 m=50 s=42
